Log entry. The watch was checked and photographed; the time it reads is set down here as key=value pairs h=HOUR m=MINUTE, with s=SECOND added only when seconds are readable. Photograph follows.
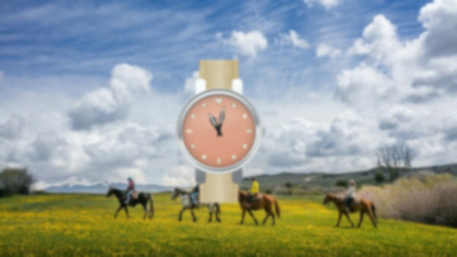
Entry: h=11 m=2
